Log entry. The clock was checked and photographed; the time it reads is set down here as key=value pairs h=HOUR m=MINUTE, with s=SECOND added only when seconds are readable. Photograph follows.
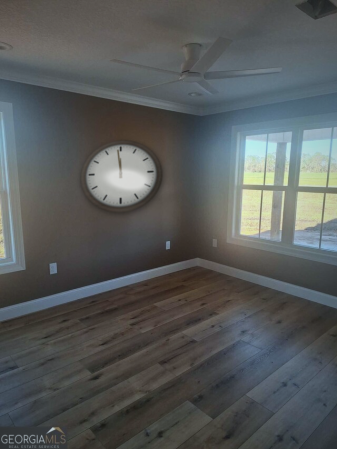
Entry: h=11 m=59
